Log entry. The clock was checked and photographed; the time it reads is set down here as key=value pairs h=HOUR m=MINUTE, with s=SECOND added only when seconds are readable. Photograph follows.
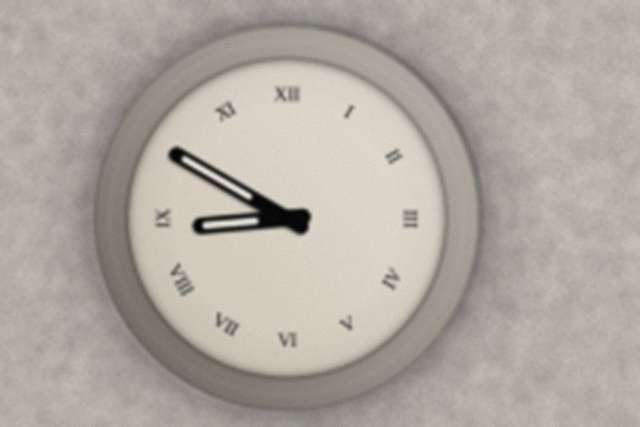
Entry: h=8 m=50
